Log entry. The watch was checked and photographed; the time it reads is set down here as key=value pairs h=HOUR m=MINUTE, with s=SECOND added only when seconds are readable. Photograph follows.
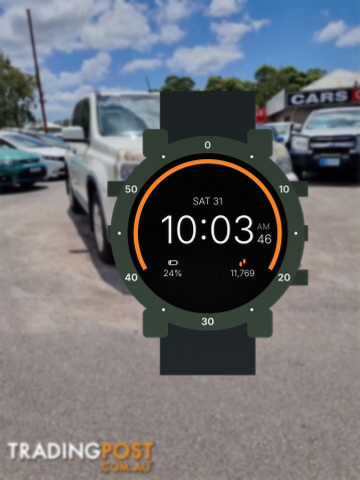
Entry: h=10 m=3 s=46
